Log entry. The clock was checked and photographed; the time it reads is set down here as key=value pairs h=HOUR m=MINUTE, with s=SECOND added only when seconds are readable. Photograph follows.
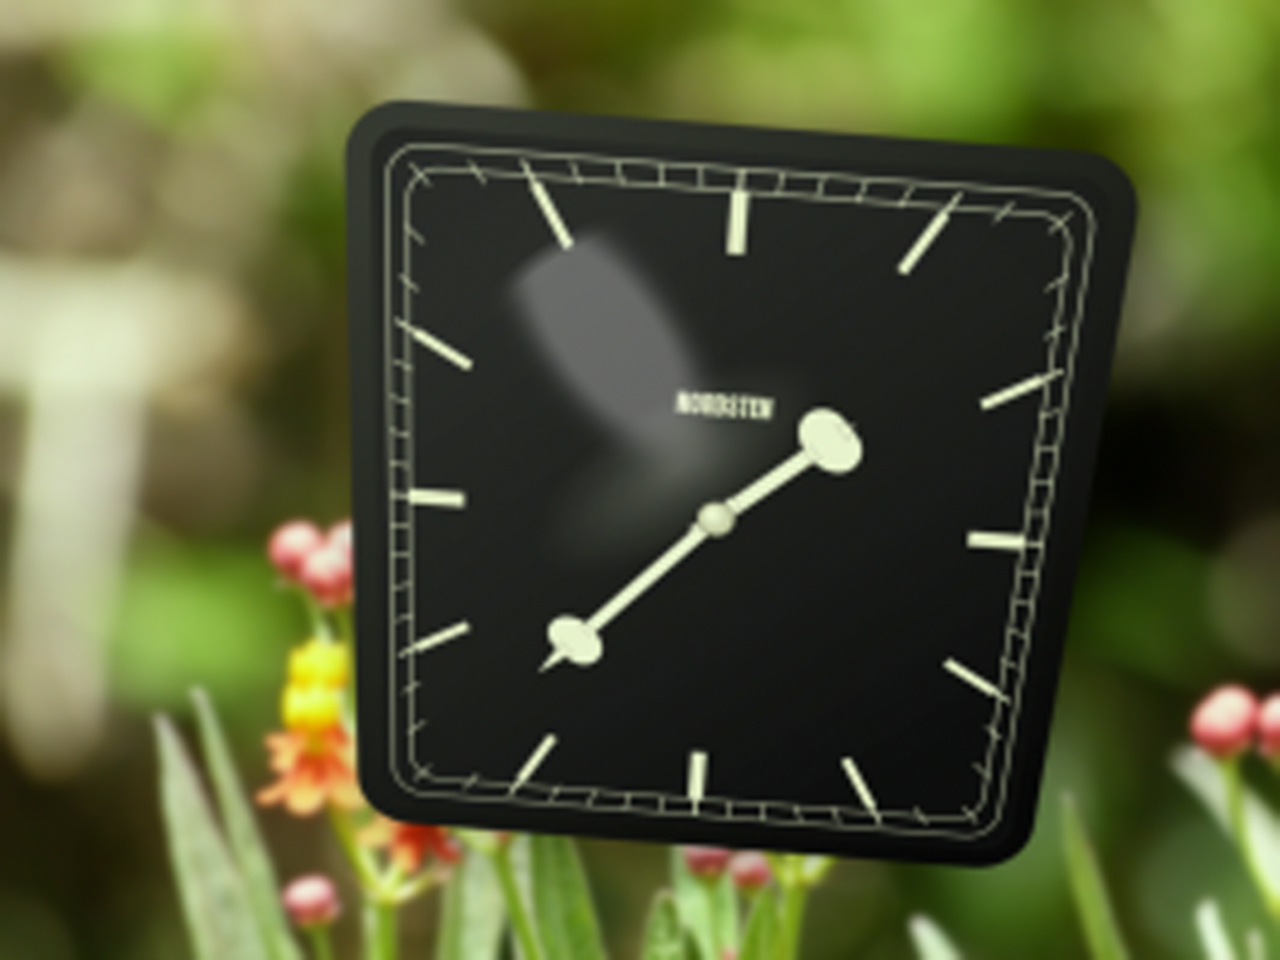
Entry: h=1 m=37
